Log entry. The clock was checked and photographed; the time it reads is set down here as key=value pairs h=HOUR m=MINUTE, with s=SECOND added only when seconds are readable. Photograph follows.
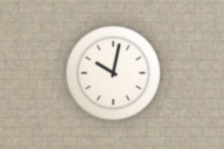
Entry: h=10 m=2
